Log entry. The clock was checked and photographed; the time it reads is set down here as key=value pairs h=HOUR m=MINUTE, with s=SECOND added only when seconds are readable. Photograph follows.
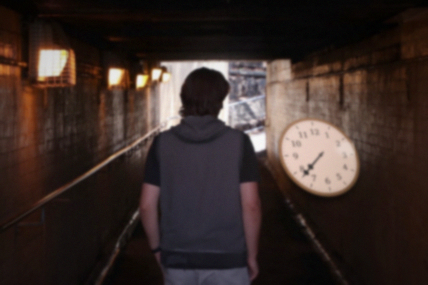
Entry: h=7 m=38
